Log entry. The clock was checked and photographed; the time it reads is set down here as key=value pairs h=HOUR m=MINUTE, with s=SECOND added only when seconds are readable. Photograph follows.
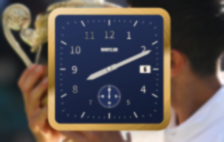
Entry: h=8 m=11
